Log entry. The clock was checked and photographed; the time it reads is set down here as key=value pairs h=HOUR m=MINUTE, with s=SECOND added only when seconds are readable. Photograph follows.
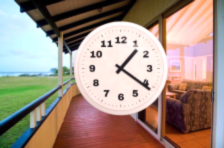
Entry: h=1 m=21
